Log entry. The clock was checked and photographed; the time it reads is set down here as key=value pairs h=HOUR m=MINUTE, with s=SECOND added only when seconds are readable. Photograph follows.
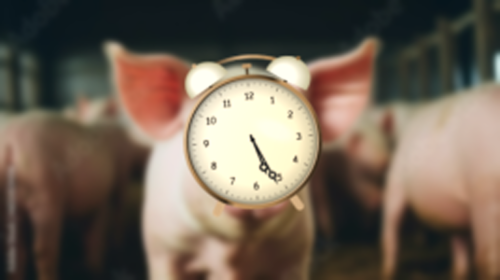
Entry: h=5 m=26
